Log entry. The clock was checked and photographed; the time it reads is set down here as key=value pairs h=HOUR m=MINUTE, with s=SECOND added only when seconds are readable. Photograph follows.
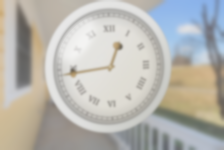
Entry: h=12 m=44
